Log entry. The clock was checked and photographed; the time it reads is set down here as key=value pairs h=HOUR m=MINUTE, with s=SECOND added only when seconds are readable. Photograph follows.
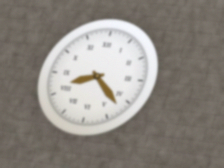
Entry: h=8 m=22
